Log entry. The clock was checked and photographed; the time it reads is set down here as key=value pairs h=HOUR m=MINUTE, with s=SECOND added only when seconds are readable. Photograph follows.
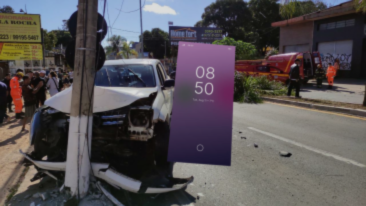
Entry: h=8 m=50
